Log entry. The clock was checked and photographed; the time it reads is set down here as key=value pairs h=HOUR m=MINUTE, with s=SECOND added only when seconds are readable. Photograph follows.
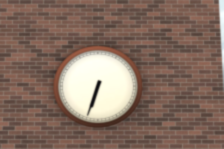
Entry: h=6 m=33
